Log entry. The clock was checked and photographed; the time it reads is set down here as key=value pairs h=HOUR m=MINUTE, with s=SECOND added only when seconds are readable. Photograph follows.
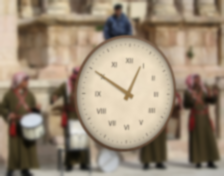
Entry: h=12 m=50
